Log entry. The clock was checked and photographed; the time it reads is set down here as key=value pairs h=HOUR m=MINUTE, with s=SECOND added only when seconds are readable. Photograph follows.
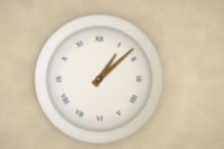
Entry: h=1 m=8
